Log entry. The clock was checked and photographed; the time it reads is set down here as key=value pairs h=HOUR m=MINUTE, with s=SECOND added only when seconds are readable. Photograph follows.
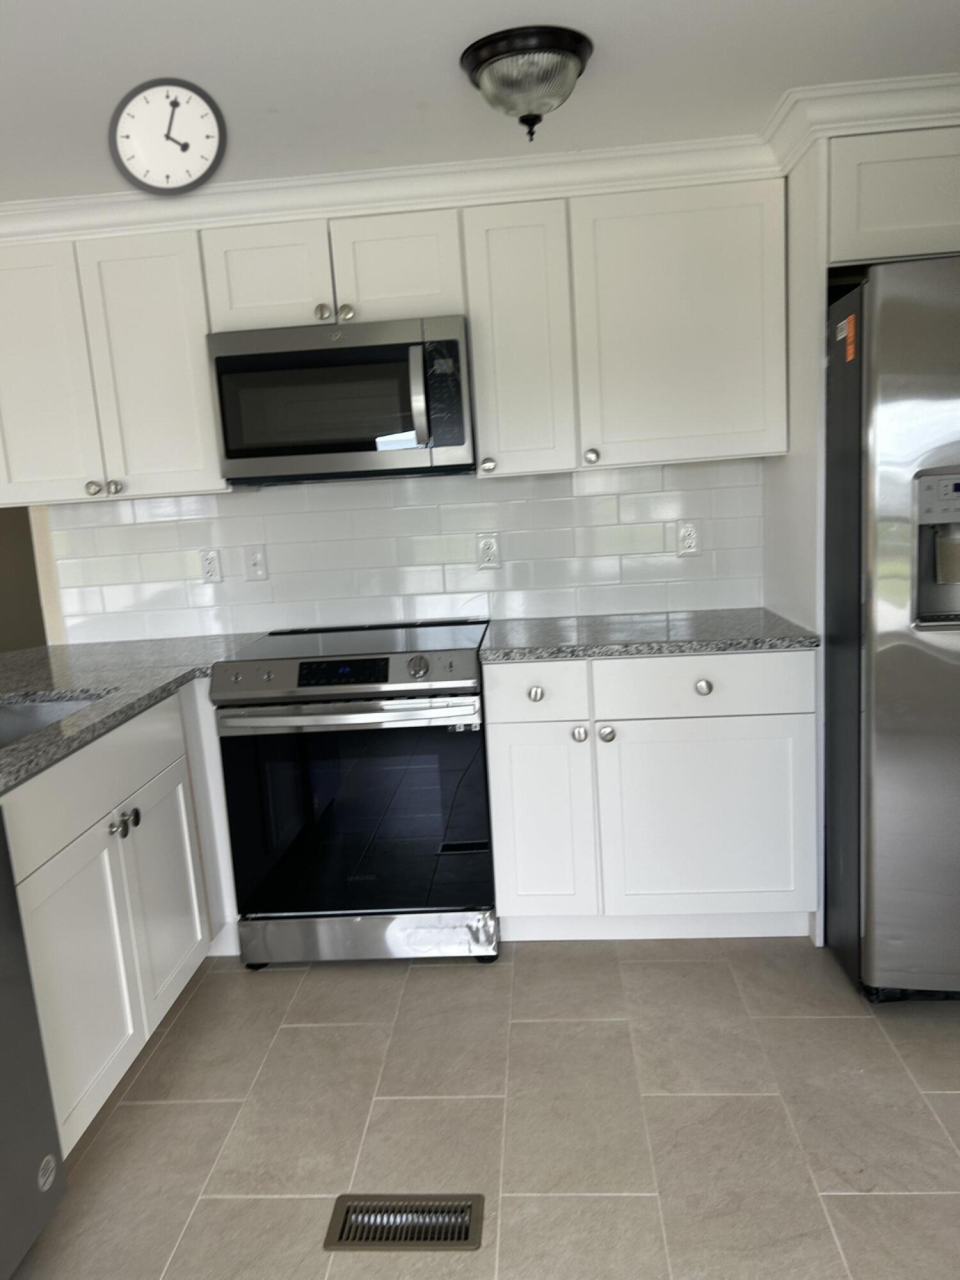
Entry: h=4 m=2
